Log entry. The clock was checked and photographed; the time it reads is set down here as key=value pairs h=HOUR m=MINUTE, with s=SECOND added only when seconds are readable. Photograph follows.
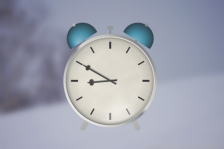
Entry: h=8 m=50
